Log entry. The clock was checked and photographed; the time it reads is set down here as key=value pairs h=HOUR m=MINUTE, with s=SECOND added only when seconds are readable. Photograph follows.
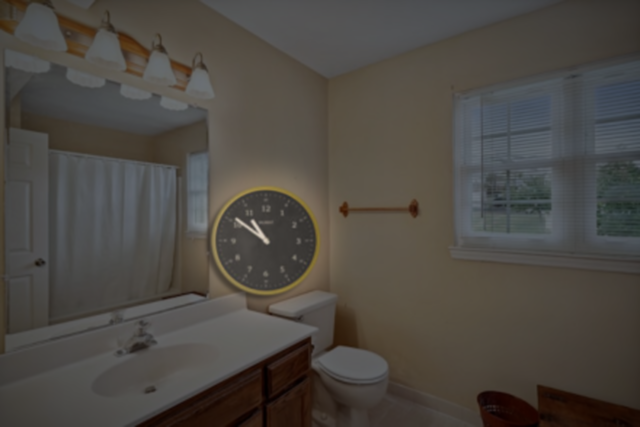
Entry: h=10 m=51
